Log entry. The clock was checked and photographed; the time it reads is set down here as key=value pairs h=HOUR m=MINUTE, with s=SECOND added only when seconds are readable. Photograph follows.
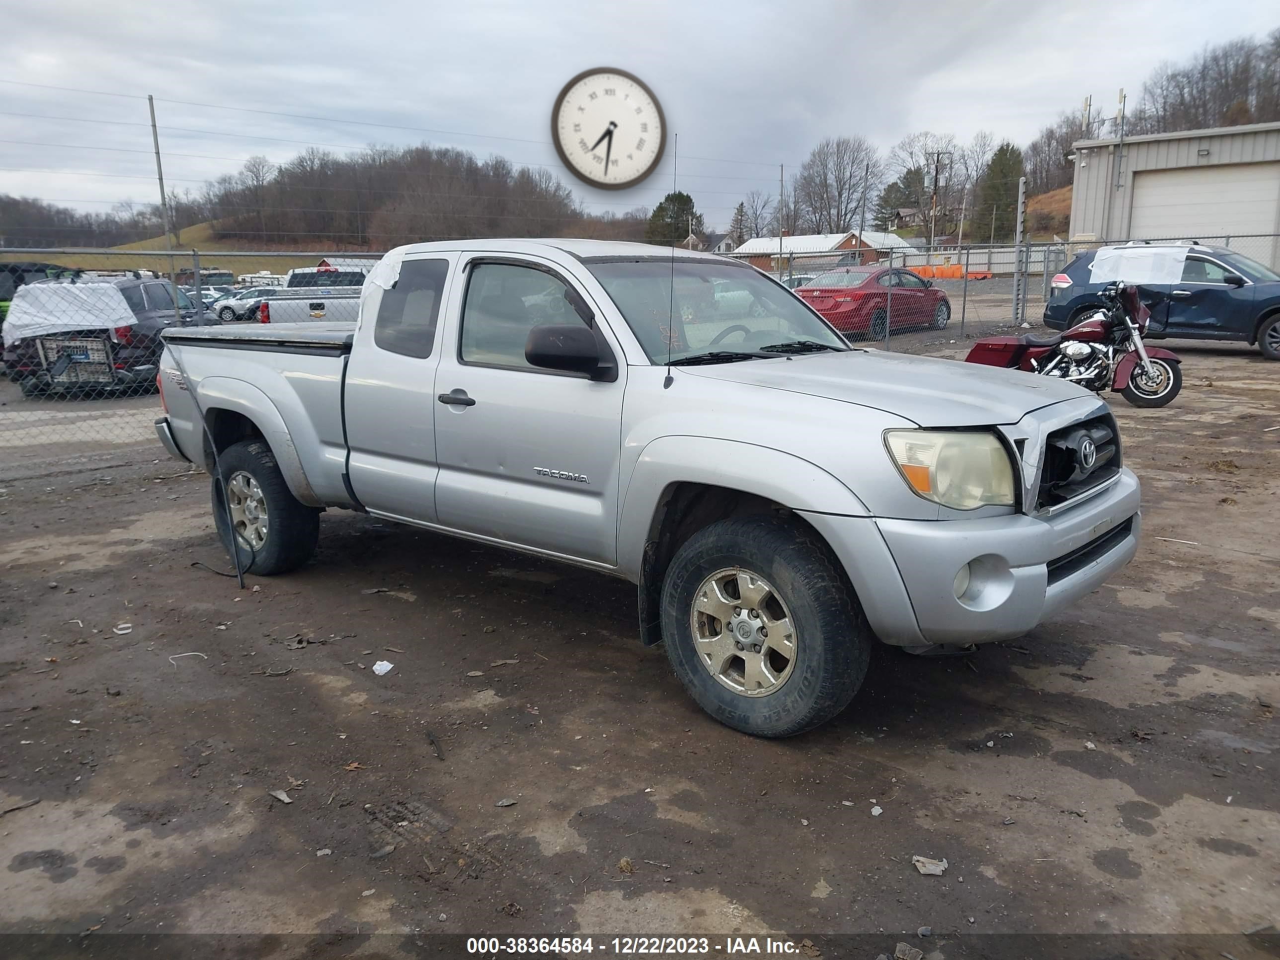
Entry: h=7 m=32
